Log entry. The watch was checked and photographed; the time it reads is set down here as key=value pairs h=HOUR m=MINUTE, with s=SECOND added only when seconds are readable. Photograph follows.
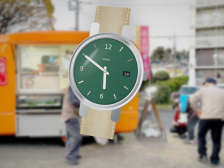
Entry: h=5 m=50
